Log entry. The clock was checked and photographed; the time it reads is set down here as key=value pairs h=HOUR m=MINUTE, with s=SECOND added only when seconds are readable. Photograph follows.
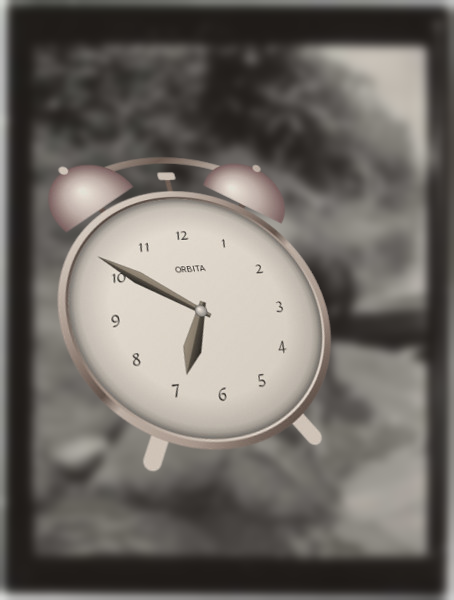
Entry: h=6 m=51
